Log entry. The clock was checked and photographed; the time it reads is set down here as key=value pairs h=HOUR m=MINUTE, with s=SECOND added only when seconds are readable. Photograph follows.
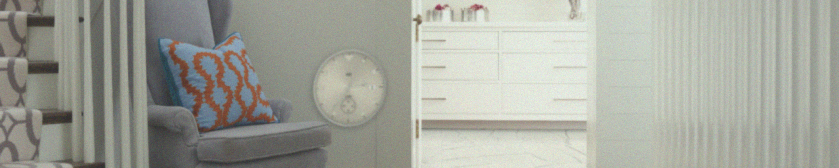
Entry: h=2 m=36
